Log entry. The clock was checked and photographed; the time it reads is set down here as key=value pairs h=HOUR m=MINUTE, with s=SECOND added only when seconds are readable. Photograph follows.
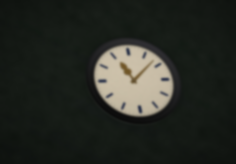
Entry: h=11 m=8
